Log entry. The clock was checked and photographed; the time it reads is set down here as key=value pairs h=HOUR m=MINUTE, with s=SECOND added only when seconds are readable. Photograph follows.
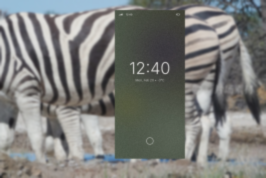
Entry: h=12 m=40
